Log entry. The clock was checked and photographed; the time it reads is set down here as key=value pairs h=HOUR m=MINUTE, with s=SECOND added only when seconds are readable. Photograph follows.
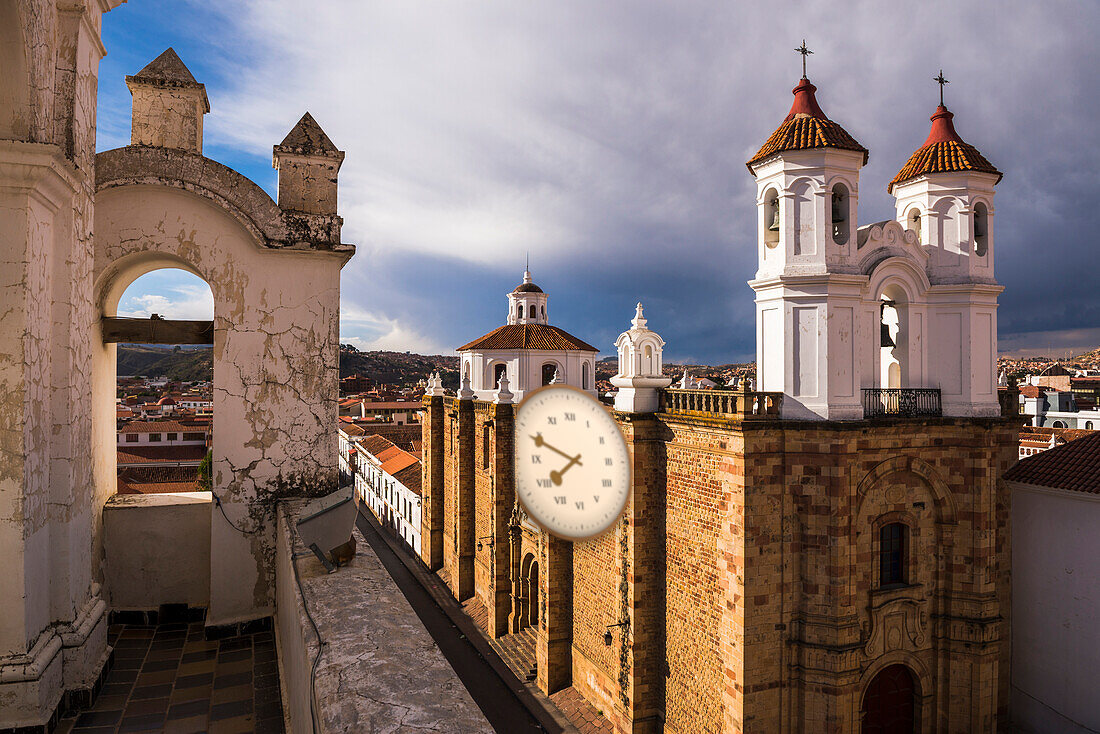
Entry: h=7 m=49
